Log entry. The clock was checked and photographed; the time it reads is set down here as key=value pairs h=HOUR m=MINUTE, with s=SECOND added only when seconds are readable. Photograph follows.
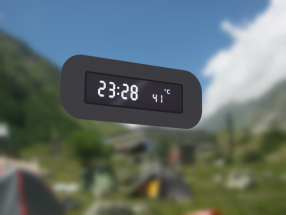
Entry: h=23 m=28
